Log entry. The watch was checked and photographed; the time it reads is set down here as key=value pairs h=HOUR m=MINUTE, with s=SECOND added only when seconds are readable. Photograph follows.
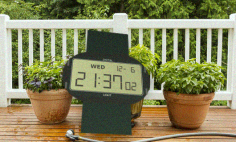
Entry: h=21 m=37 s=2
